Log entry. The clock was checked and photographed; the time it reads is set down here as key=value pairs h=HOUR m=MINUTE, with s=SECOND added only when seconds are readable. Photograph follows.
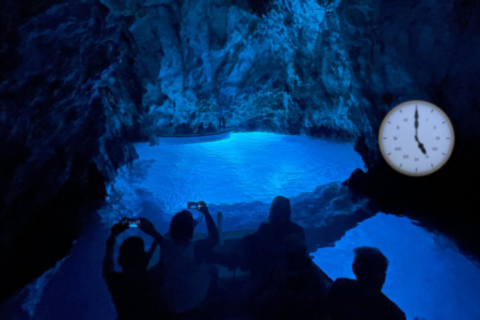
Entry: h=5 m=0
